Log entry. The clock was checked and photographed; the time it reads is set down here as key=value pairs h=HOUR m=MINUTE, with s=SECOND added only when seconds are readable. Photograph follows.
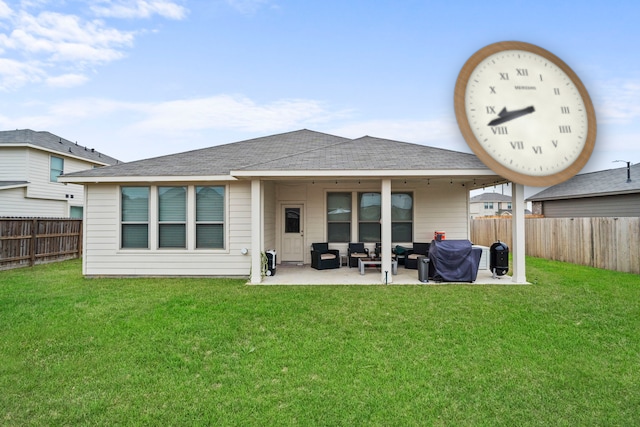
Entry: h=8 m=42
